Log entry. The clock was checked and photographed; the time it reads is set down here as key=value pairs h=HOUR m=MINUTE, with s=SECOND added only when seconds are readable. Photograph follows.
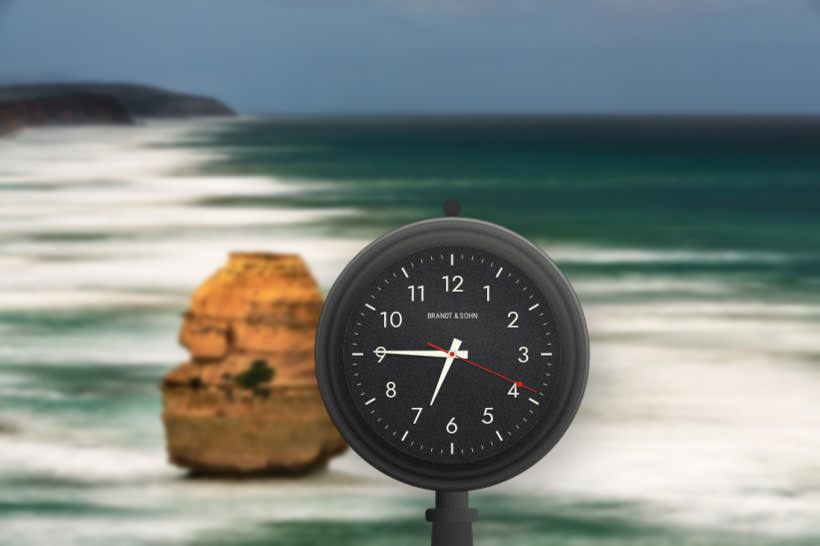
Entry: h=6 m=45 s=19
